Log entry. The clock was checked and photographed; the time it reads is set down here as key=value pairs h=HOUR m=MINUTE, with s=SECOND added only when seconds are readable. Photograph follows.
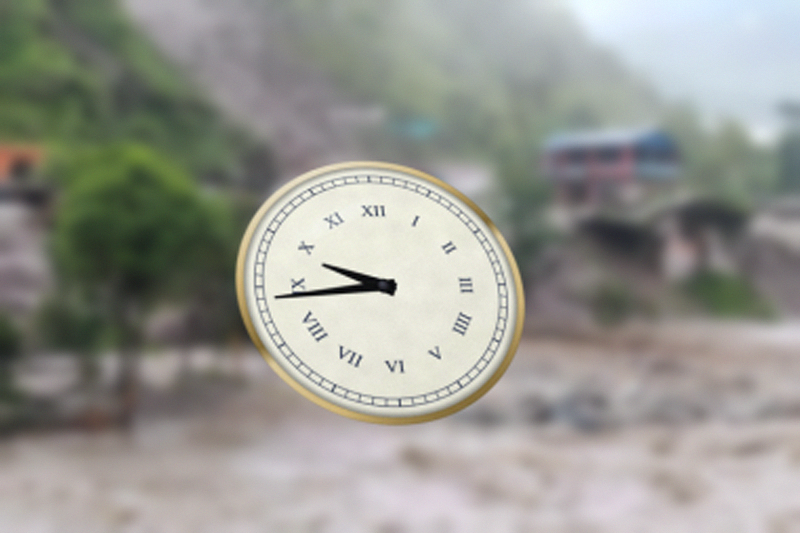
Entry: h=9 m=44
